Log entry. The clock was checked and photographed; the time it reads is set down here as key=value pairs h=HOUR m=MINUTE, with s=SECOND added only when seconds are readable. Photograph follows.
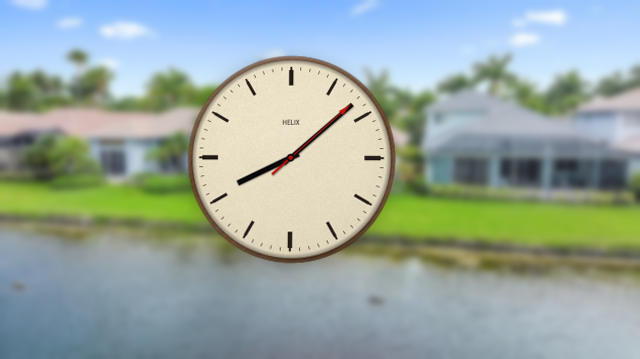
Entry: h=8 m=8 s=8
